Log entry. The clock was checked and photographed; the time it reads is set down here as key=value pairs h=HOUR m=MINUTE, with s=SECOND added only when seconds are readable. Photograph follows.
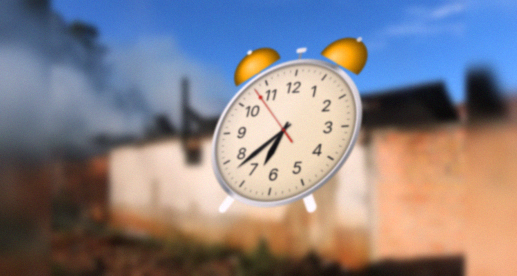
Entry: h=6 m=37 s=53
